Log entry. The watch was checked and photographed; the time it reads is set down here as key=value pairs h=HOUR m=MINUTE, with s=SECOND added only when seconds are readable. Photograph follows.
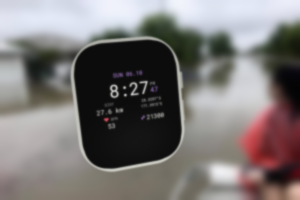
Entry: h=8 m=27
